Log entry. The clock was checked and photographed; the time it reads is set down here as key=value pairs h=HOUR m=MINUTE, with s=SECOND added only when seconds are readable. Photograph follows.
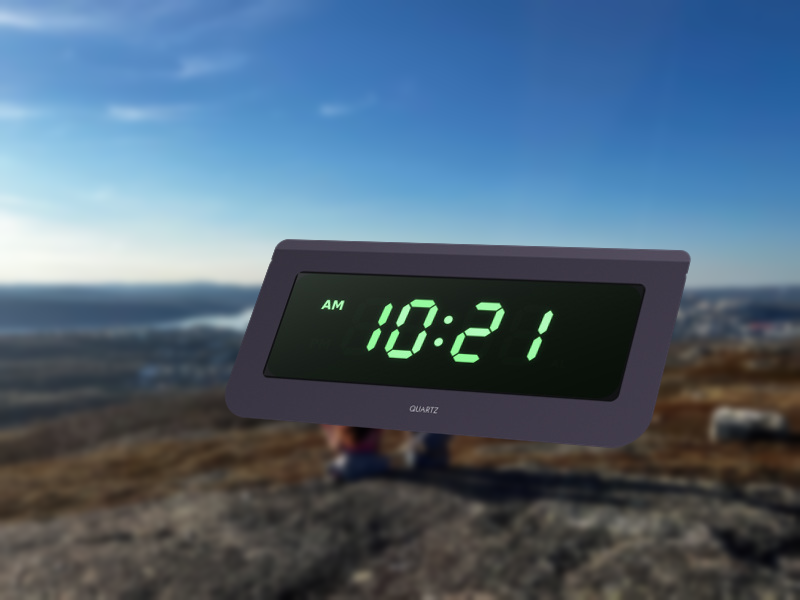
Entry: h=10 m=21
